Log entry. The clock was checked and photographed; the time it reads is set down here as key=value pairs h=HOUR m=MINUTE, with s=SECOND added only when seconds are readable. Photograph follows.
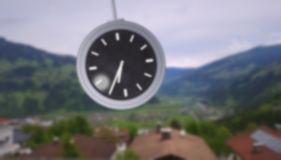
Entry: h=6 m=35
